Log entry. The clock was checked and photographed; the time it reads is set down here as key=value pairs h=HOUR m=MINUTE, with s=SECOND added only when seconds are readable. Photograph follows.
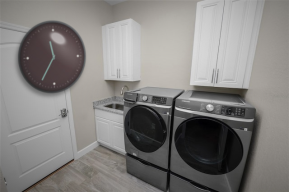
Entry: h=11 m=35
